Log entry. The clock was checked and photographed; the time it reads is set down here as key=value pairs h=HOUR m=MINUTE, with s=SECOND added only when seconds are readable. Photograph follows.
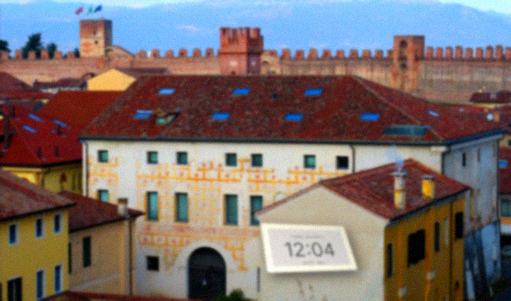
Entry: h=12 m=4
